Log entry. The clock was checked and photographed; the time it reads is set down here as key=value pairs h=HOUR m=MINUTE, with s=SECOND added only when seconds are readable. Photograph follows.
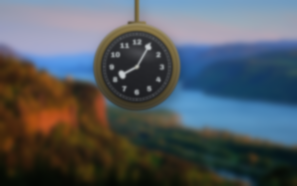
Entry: h=8 m=5
